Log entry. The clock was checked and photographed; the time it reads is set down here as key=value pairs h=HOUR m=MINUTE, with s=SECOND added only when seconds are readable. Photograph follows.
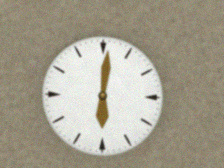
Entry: h=6 m=1
